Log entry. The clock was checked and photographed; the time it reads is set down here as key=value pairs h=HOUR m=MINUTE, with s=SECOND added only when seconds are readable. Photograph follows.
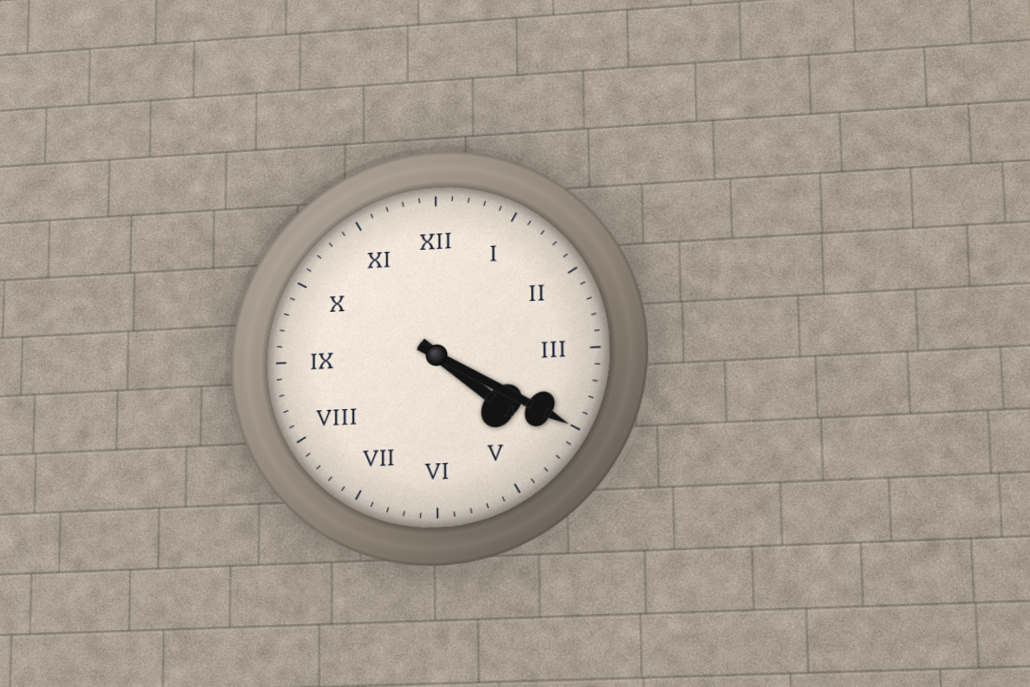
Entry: h=4 m=20
